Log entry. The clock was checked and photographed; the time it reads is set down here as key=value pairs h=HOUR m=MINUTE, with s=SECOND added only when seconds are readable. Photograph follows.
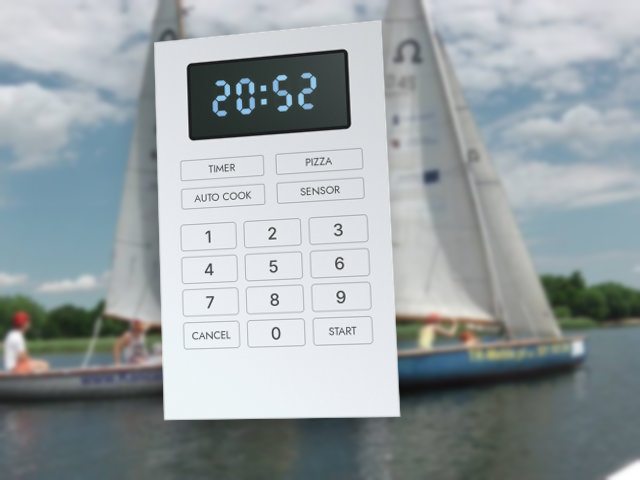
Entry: h=20 m=52
